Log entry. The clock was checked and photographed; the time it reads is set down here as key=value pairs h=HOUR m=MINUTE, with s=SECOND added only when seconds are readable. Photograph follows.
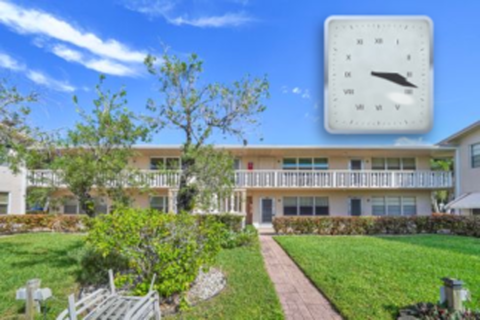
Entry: h=3 m=18
